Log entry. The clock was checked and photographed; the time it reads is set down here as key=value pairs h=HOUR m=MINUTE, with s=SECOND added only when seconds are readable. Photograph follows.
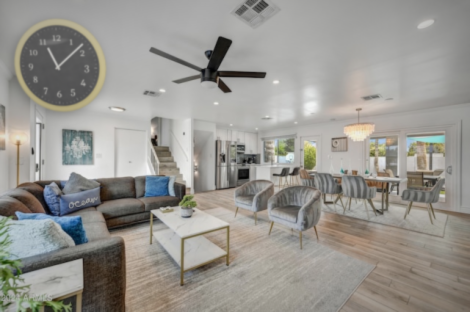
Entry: h=11 m=8
